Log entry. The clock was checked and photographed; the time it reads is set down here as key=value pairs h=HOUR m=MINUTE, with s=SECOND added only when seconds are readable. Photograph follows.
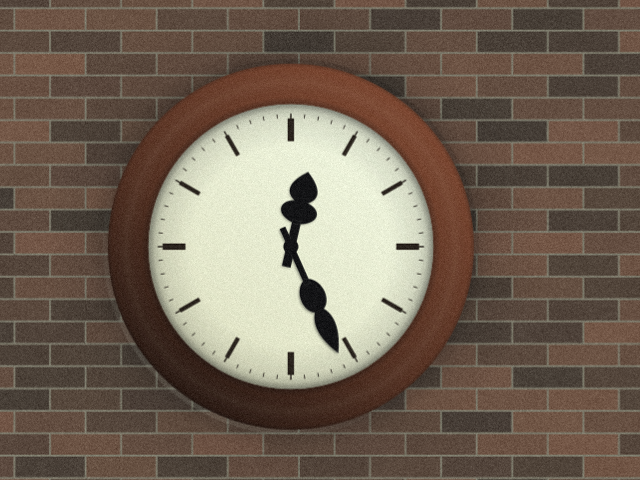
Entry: h=12 m=26
